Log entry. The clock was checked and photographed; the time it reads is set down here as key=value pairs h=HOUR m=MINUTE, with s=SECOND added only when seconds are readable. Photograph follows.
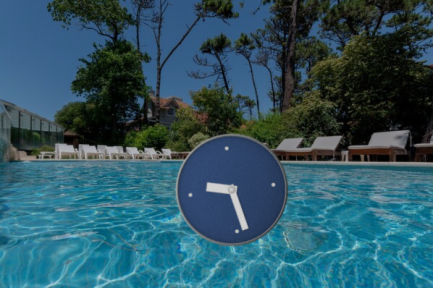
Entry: h=9 m=28
